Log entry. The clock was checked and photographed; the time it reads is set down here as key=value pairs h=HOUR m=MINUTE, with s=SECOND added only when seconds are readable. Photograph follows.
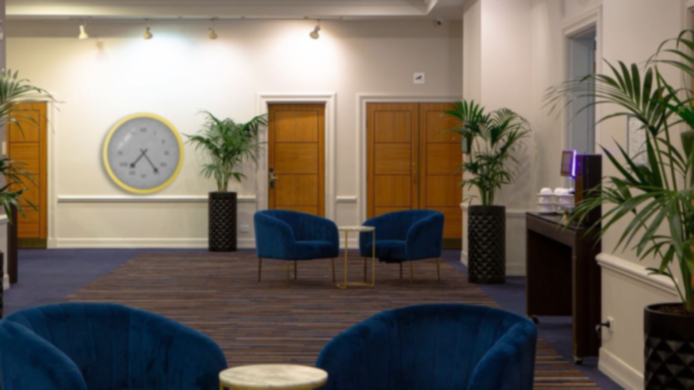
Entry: h=7 m=24
